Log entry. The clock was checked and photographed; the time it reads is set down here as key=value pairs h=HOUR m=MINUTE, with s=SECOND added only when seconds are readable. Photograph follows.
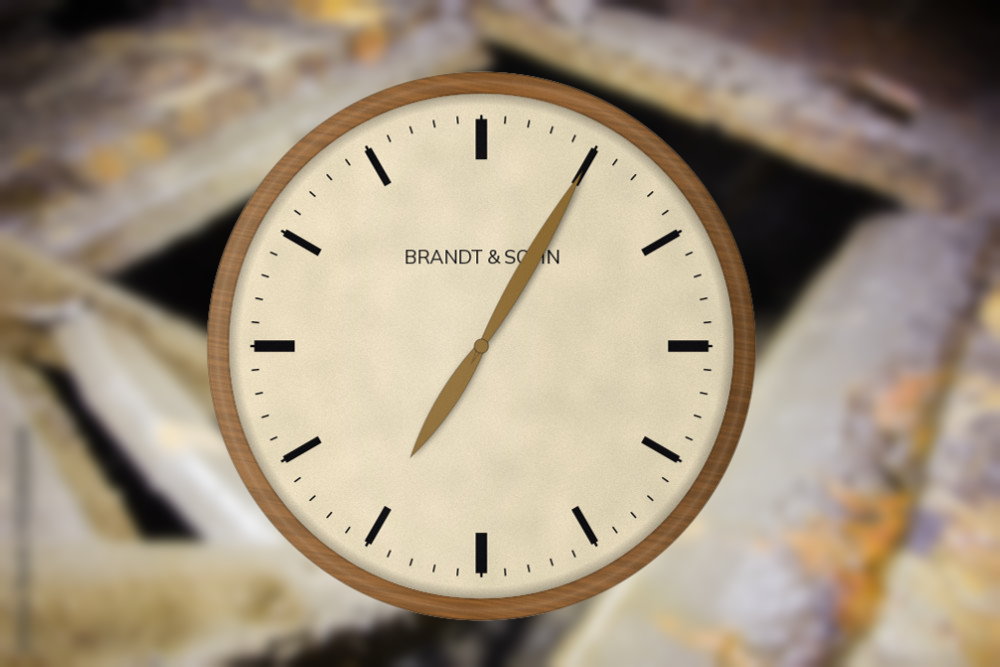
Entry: h=7 m=5
